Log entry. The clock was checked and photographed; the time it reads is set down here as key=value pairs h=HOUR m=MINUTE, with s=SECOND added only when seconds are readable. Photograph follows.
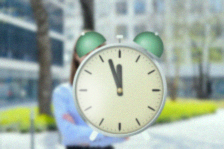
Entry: h=11 m=57
